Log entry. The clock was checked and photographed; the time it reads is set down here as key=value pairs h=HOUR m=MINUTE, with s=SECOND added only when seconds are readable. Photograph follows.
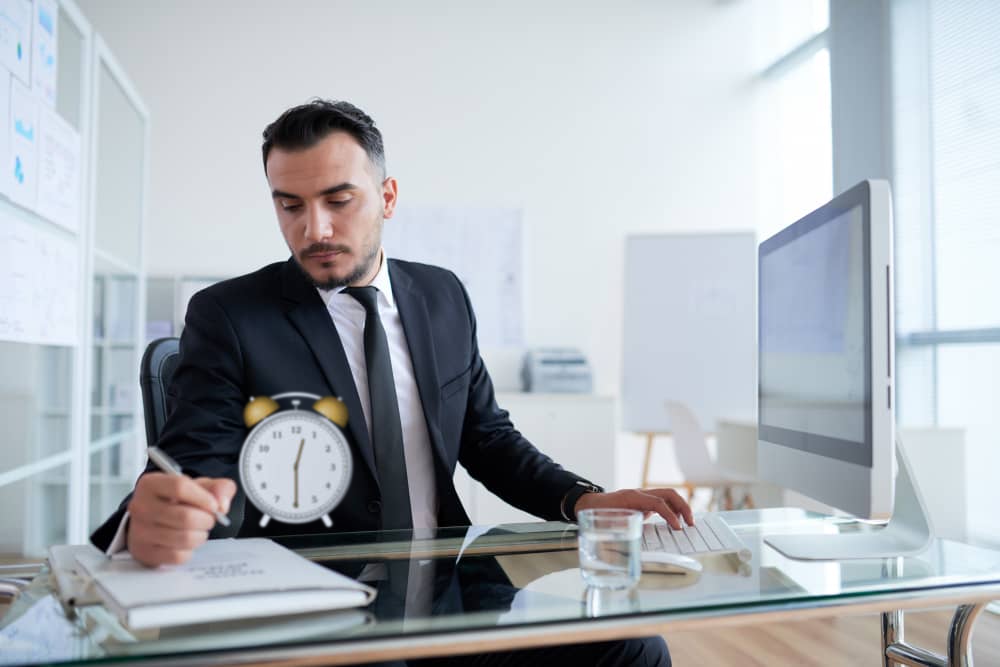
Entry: h=12 m=30
